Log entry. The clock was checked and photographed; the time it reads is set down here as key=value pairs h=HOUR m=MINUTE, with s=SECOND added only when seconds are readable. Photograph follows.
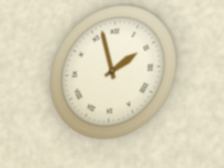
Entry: h=1 m=57
